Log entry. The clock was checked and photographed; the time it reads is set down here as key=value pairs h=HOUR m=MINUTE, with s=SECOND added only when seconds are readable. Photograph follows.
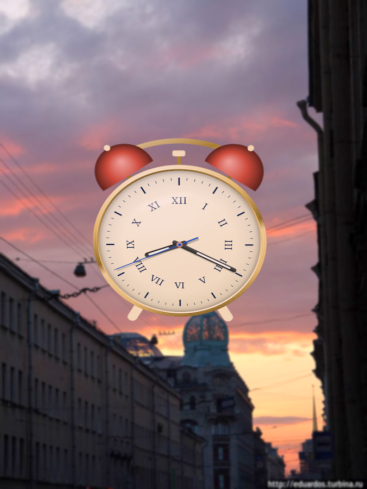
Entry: h=8 m=19 s=41
